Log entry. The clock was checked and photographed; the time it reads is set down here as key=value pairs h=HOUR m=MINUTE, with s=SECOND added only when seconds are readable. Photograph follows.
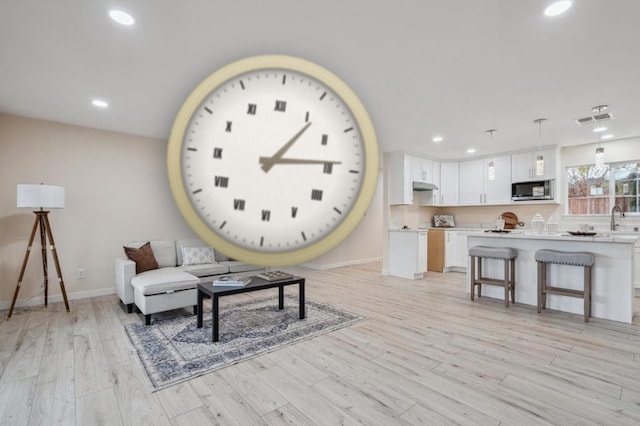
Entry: h=1 m=14
